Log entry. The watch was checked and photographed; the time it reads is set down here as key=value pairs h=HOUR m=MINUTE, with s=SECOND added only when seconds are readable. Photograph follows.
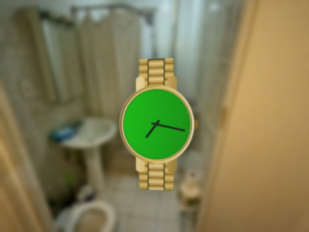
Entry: h=7 m=17
